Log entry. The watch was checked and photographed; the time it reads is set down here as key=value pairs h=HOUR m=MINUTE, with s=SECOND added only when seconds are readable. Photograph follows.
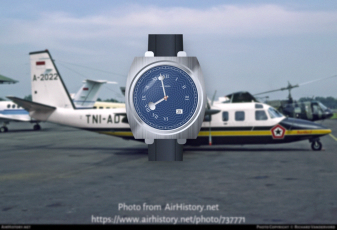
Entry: h=7 m=58
